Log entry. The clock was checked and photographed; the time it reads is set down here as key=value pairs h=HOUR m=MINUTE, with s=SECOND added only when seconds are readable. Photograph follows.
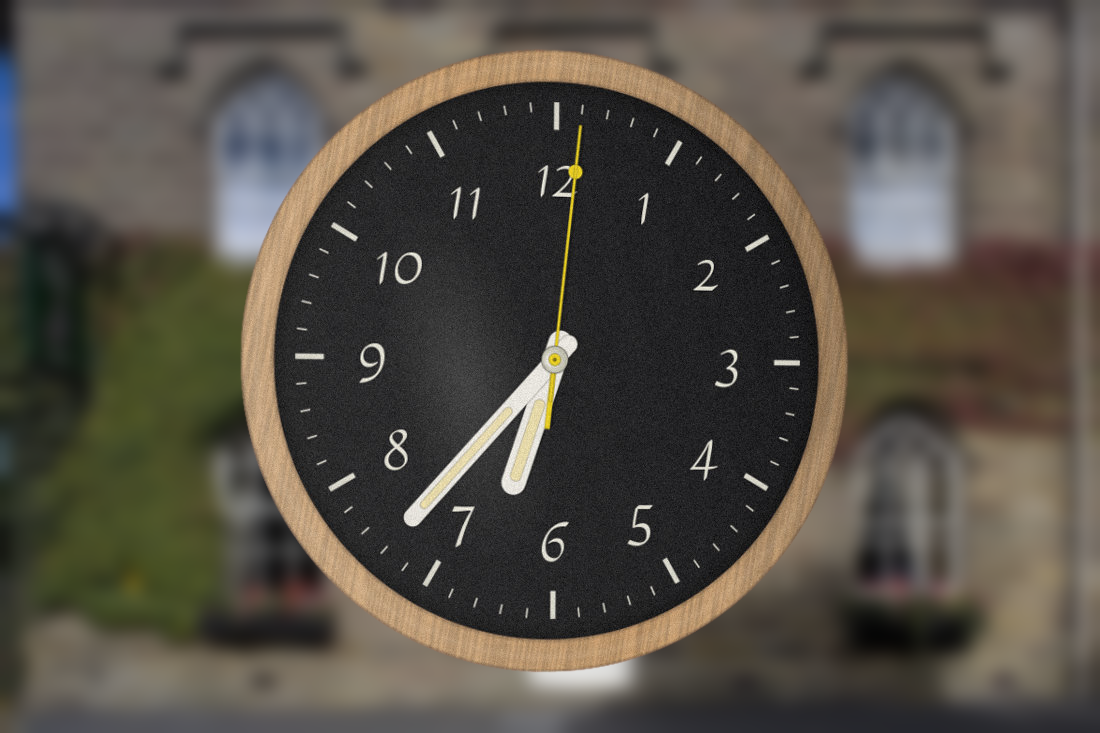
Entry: h=6 m=37 s=1
